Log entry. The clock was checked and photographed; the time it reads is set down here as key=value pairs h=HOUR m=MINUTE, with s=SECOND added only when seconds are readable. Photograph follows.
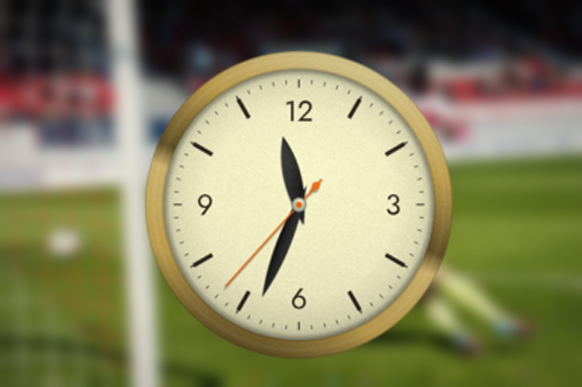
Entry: h=11 m=33 s=37
